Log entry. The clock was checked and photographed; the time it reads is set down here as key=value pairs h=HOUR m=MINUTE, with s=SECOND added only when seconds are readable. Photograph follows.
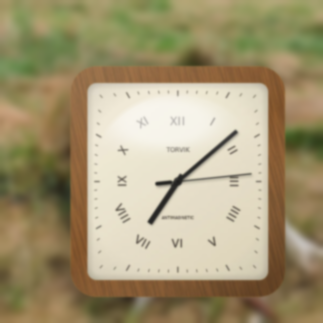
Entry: h=7 m=8 s=14
